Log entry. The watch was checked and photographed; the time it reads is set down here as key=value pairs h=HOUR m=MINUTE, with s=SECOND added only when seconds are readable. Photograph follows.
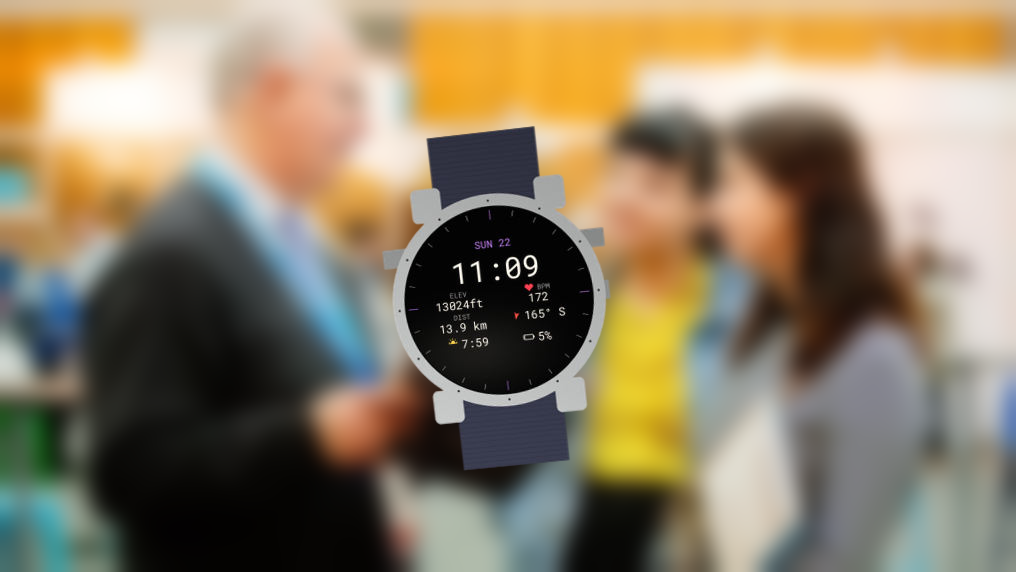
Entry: h=11 m=9
